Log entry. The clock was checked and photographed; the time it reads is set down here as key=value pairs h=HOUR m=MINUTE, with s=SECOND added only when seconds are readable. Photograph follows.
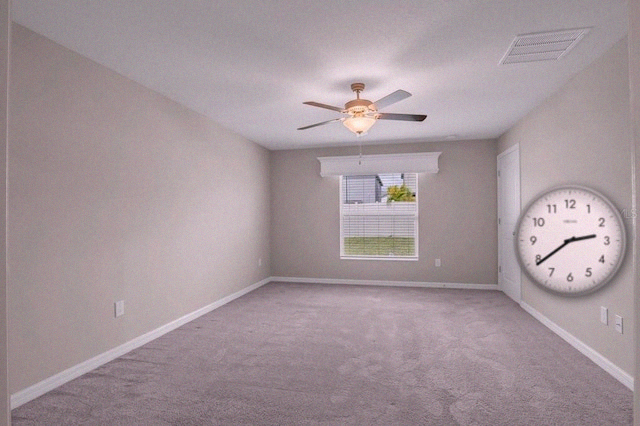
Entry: h=2 m=39
